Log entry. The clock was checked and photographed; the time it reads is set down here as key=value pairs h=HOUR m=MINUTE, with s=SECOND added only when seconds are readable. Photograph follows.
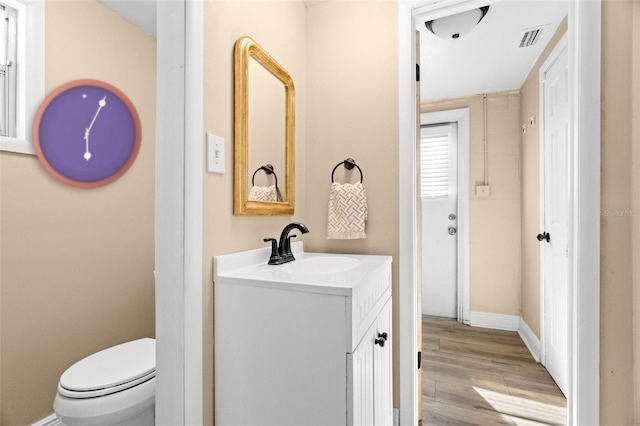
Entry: h=6 m=5
